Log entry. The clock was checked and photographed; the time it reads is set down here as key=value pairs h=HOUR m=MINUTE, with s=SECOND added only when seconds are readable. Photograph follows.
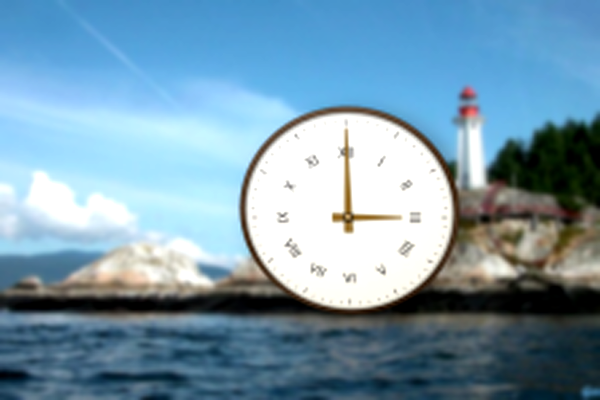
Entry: h=3 m=0
